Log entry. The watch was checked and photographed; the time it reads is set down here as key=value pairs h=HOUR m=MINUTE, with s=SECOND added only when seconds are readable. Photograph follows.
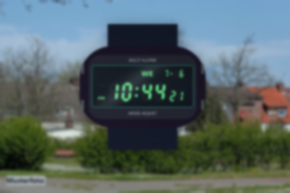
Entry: h=10 m=44
